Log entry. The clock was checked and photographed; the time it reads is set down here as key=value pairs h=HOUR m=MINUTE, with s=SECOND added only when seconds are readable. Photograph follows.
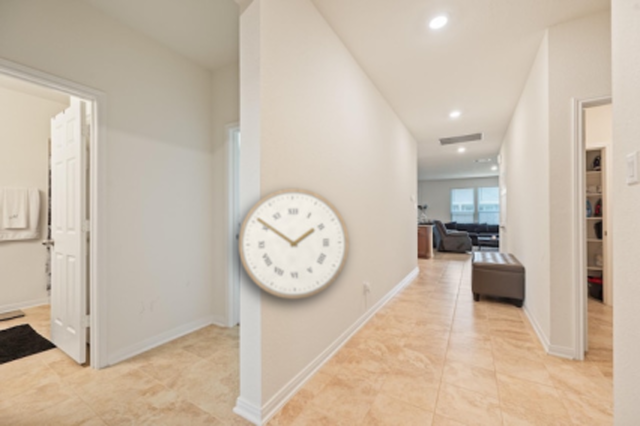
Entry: h=1 m=51
